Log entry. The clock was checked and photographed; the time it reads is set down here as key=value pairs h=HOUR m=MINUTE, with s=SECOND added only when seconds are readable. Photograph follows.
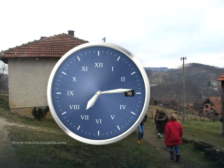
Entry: h=7 m=14
